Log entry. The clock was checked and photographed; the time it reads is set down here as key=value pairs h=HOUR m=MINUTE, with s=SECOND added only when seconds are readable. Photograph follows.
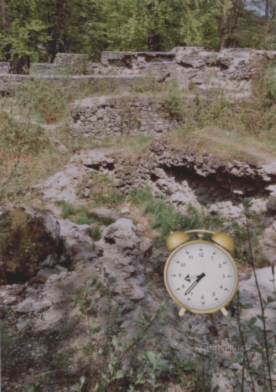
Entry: h=8 m=37
